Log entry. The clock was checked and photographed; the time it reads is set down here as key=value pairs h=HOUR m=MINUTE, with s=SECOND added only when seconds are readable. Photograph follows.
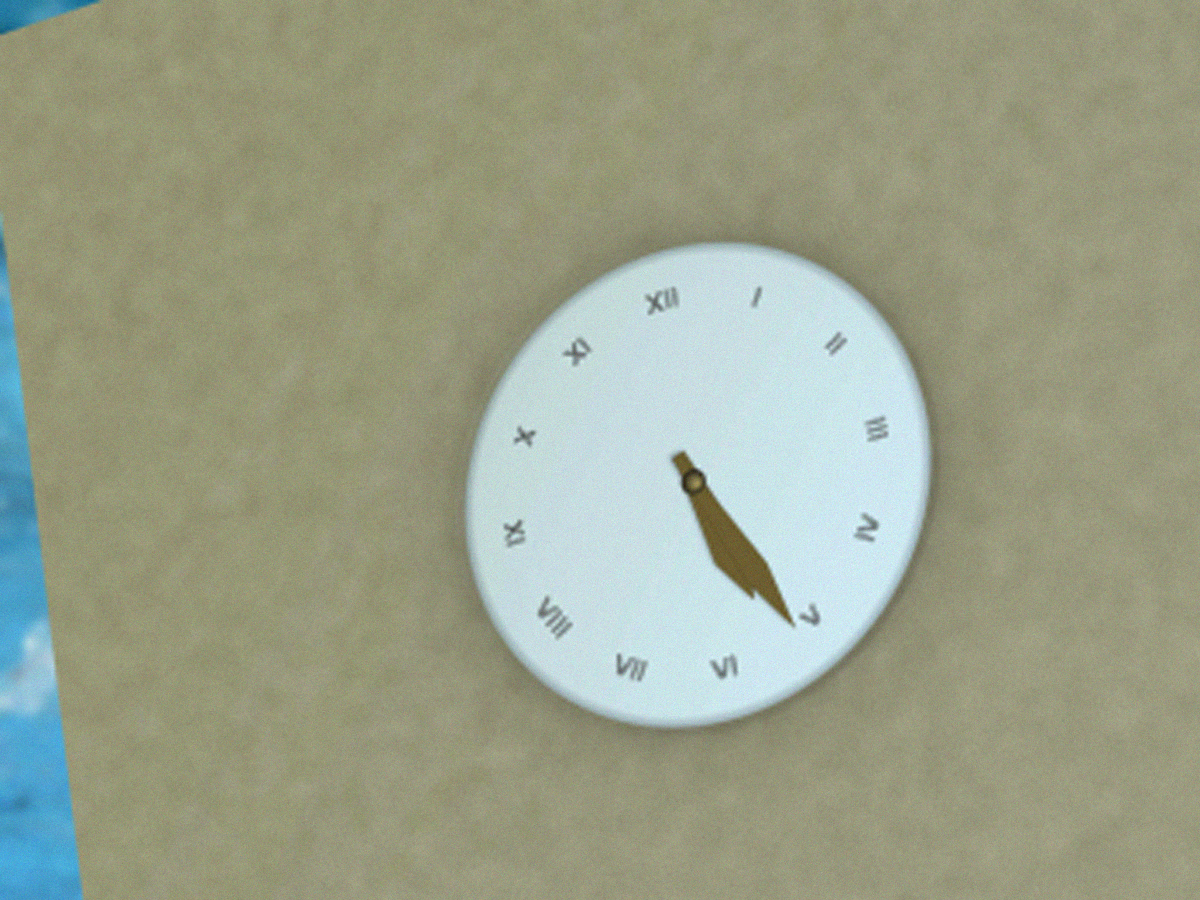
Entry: h=5 m=26
